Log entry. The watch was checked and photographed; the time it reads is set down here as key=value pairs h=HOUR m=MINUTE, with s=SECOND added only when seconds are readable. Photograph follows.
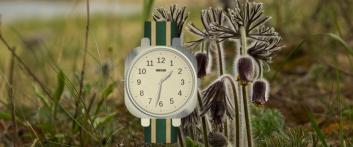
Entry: h=1 m=32
